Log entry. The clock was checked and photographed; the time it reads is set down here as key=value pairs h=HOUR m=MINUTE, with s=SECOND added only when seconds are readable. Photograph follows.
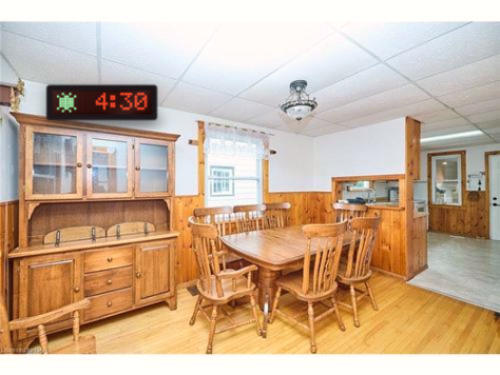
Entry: h=4 m=30
